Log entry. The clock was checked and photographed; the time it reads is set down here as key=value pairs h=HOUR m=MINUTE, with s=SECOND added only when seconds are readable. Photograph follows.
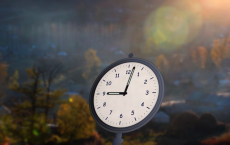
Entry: h=9 m=2
